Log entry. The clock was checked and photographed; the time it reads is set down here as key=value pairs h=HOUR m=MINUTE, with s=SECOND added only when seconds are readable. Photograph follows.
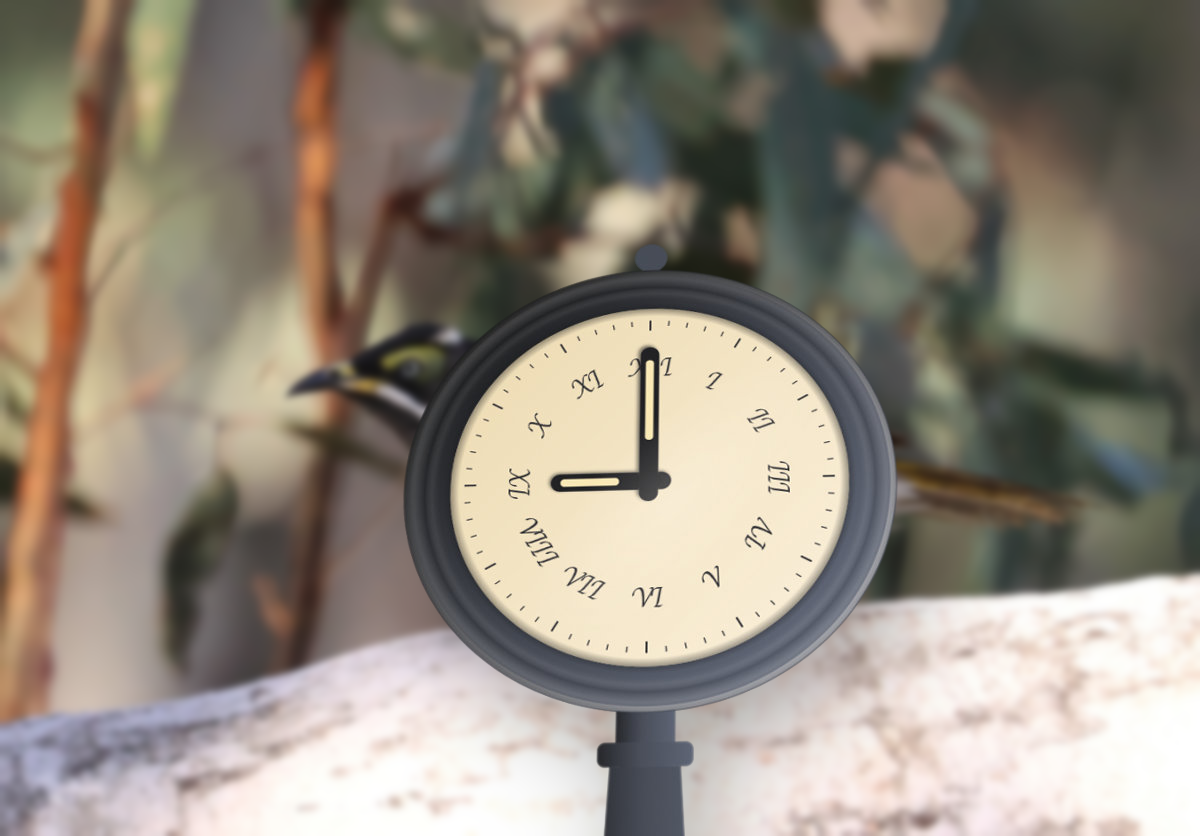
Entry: h=9 m=0
